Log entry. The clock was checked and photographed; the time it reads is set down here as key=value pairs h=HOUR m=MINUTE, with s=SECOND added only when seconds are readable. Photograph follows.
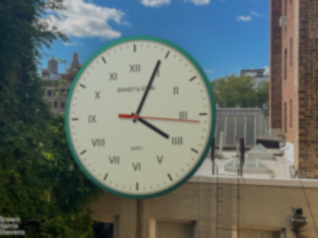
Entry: h=4 m=4 s=16
